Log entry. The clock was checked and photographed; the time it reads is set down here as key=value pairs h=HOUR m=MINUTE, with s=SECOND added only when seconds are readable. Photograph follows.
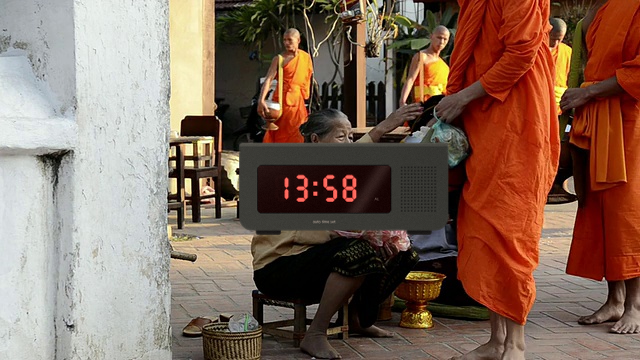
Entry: h=13 m=58
